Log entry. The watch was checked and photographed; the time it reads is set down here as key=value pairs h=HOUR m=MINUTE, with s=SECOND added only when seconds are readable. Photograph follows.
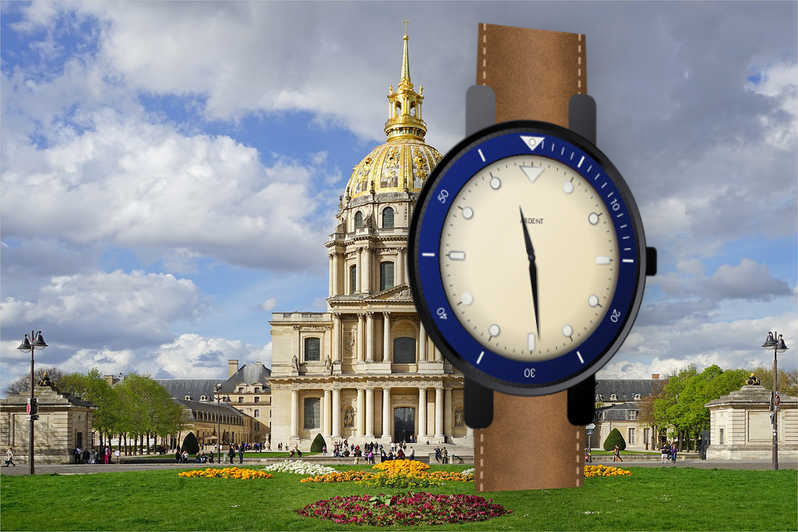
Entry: h=11 m=29
